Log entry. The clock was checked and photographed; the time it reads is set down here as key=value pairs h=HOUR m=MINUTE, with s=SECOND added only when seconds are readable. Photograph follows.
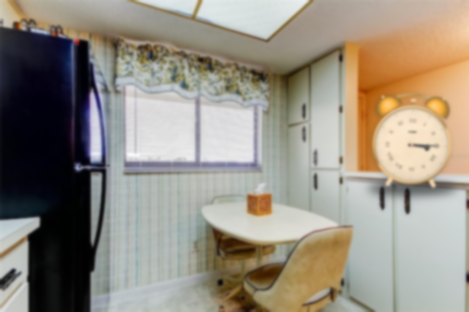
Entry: h=3 m=15
